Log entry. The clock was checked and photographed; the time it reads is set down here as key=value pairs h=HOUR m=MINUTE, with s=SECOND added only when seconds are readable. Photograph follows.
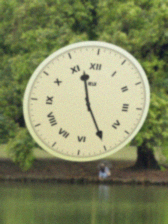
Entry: h=11 m=25
